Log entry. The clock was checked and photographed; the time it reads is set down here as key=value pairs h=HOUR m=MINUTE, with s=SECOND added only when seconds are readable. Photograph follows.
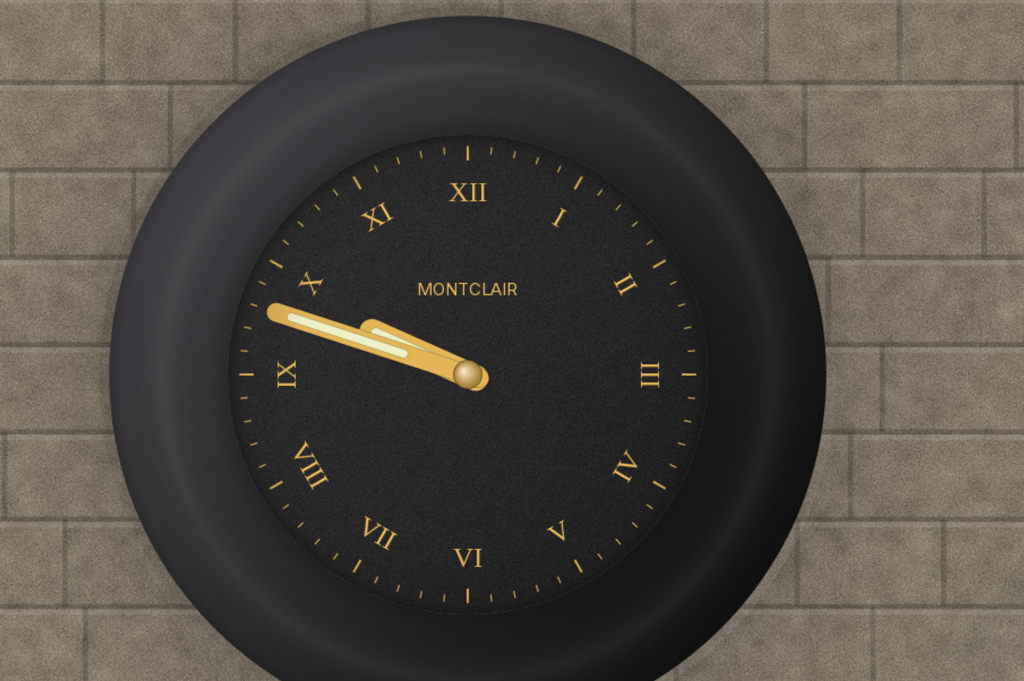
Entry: h=9 m=48
